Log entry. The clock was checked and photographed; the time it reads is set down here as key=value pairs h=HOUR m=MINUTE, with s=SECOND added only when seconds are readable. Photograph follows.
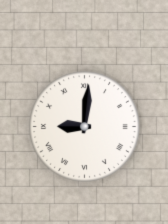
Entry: h=9 m=1
